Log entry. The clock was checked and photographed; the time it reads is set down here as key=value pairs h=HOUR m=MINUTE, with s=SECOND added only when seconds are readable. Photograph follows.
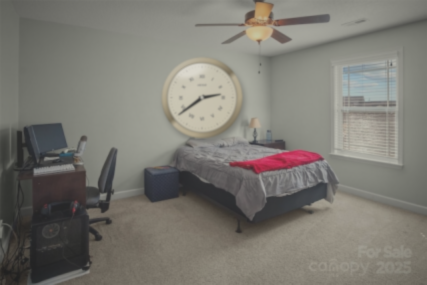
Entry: h=2 m=39
